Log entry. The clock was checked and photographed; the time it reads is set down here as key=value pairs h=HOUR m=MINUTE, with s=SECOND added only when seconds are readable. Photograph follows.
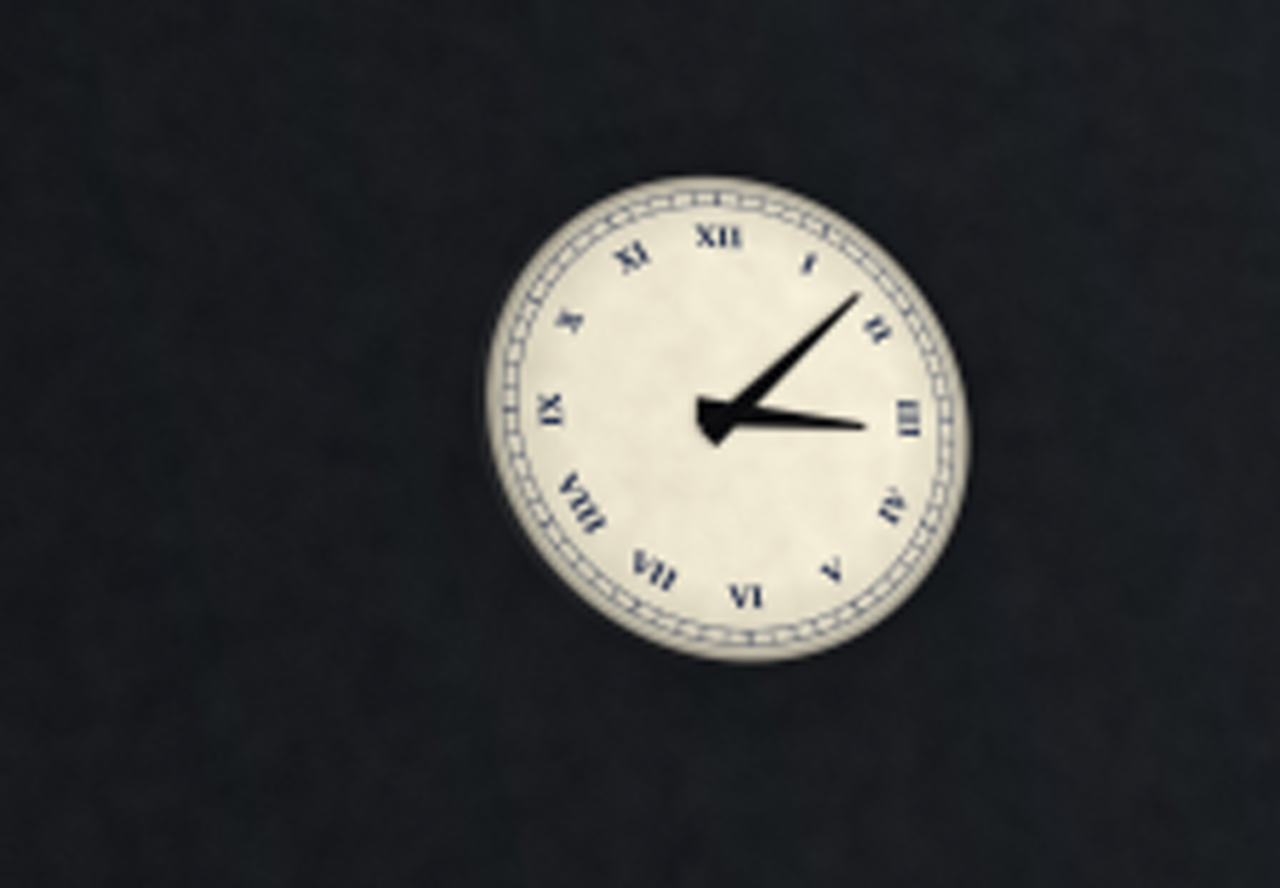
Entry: h=3 m=8
